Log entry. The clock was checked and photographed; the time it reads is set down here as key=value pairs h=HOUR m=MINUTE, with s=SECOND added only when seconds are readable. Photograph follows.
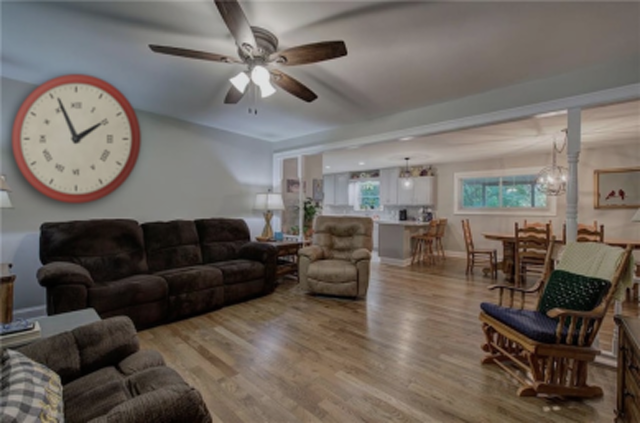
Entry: h=1 m=56
